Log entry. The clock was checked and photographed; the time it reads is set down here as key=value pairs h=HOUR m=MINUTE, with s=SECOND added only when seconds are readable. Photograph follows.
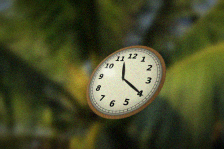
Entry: h=11 m=20
